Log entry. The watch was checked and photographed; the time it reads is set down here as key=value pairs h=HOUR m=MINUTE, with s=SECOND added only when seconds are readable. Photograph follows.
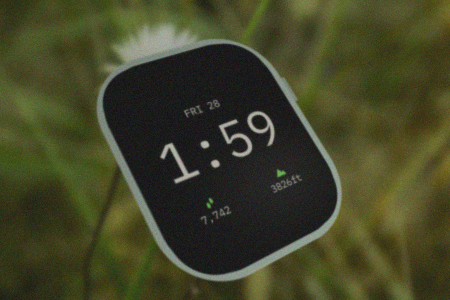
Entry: h=1 m=59
